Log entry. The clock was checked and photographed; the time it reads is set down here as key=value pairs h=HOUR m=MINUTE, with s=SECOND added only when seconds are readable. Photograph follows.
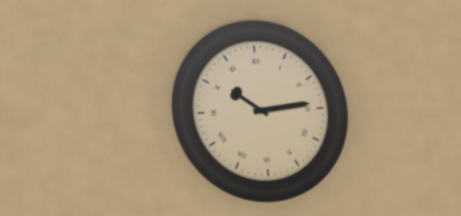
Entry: h=10 m=14
